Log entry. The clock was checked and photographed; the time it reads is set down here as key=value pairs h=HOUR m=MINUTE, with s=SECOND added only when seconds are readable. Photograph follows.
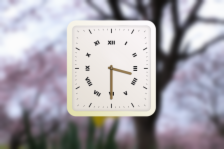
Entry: h=3 m=30
